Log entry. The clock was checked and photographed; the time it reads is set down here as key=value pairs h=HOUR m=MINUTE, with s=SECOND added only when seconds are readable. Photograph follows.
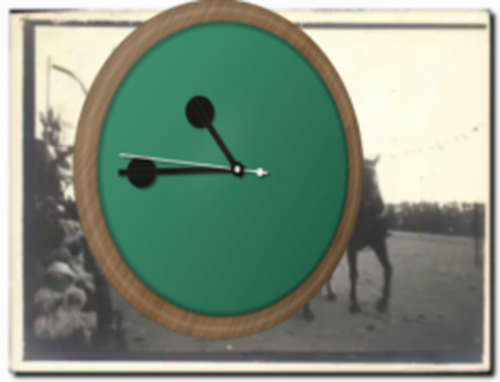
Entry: h=10 m=44 s=46
